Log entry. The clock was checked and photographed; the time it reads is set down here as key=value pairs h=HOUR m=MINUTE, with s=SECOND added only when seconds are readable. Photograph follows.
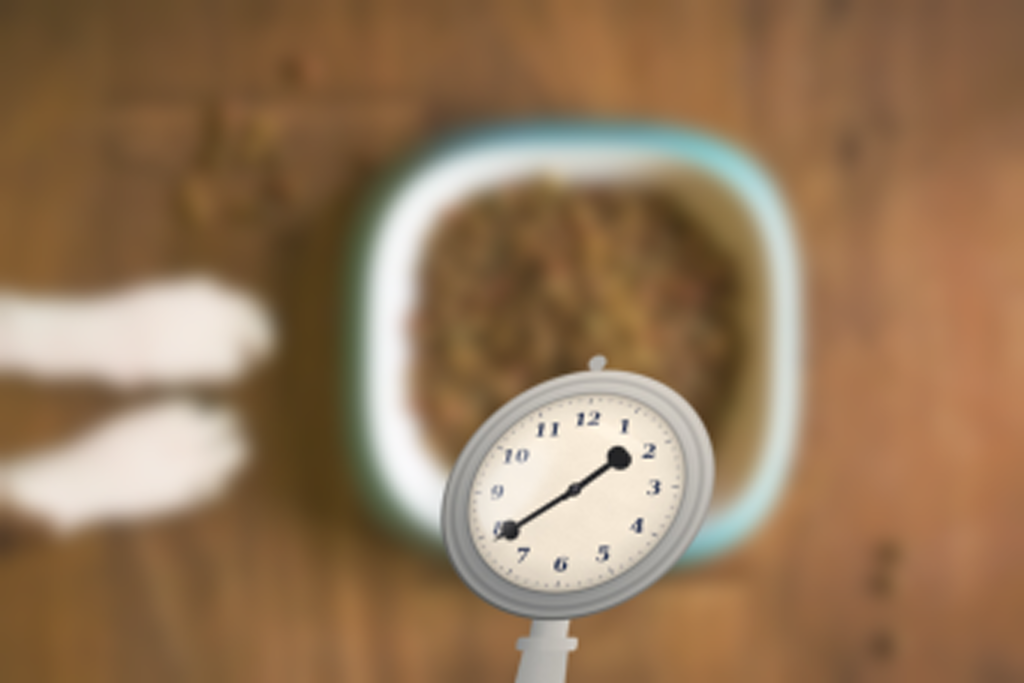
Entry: h=1 m=39
